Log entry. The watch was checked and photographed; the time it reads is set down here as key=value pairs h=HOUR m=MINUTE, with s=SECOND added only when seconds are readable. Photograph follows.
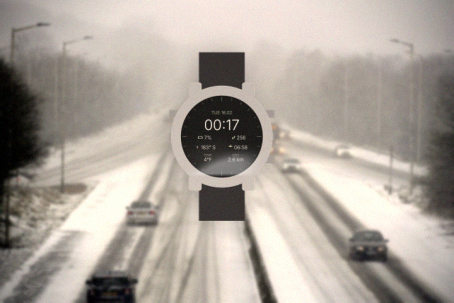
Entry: h=0 m=17
